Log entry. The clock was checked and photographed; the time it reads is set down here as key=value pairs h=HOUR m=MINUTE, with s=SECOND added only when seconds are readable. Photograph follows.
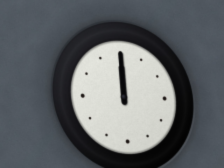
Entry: h=12 m=0
